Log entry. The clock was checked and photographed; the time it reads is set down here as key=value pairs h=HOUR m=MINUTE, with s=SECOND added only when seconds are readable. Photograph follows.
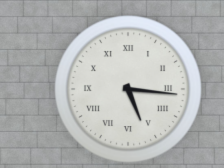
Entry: h=5 m=16
